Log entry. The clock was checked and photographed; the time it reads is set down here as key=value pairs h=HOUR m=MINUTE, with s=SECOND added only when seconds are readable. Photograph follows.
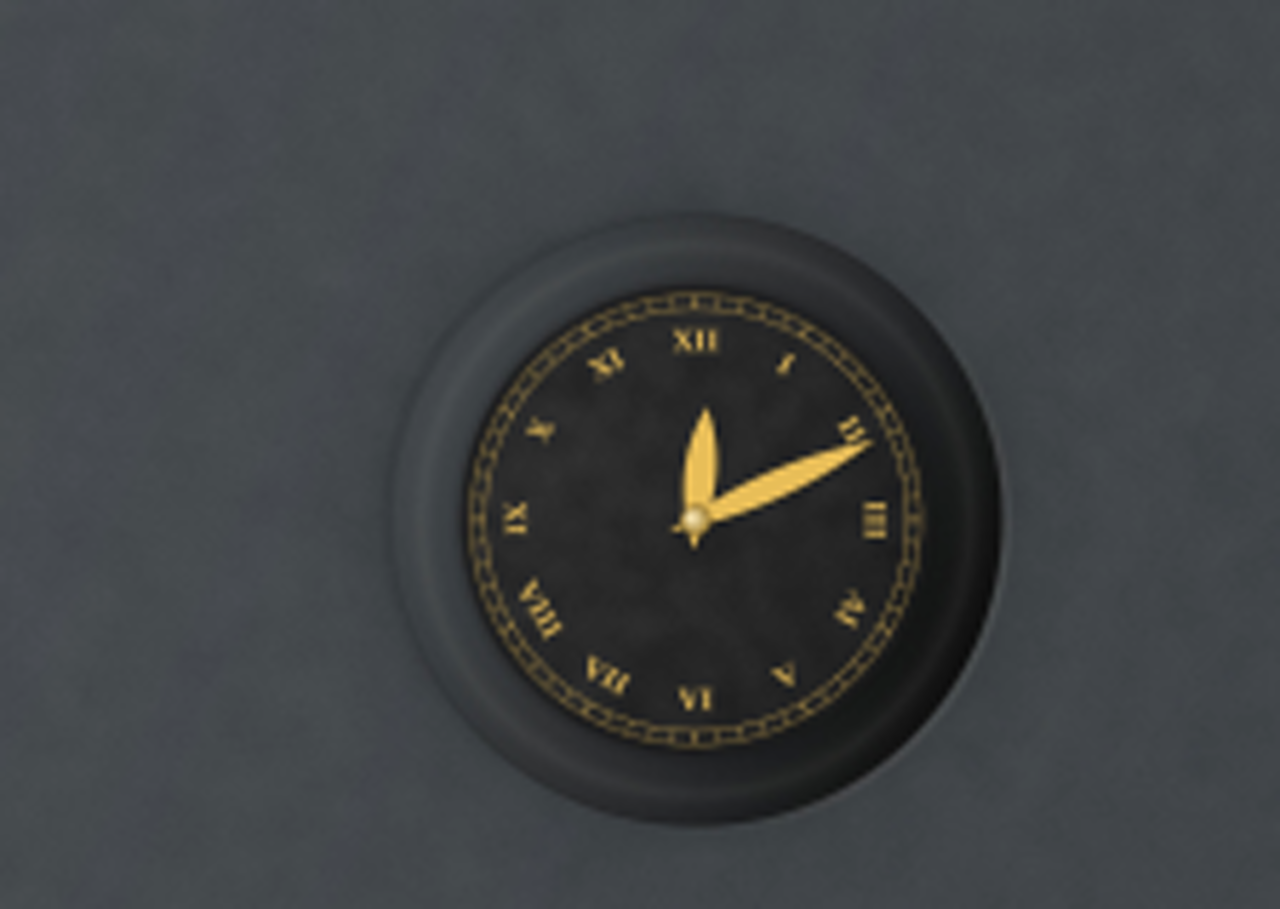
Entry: h=12 m=11
